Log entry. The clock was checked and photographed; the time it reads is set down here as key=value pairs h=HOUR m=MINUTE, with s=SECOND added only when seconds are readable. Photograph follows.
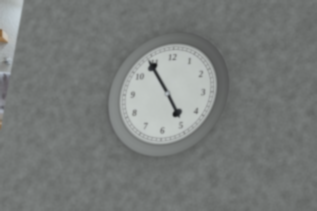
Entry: h=4 m=54
